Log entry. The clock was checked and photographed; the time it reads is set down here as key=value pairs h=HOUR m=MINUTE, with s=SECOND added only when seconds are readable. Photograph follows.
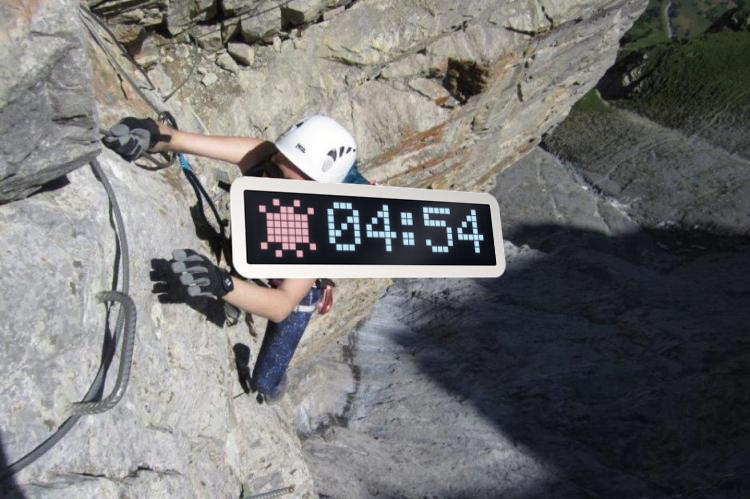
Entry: h=4 m=54
